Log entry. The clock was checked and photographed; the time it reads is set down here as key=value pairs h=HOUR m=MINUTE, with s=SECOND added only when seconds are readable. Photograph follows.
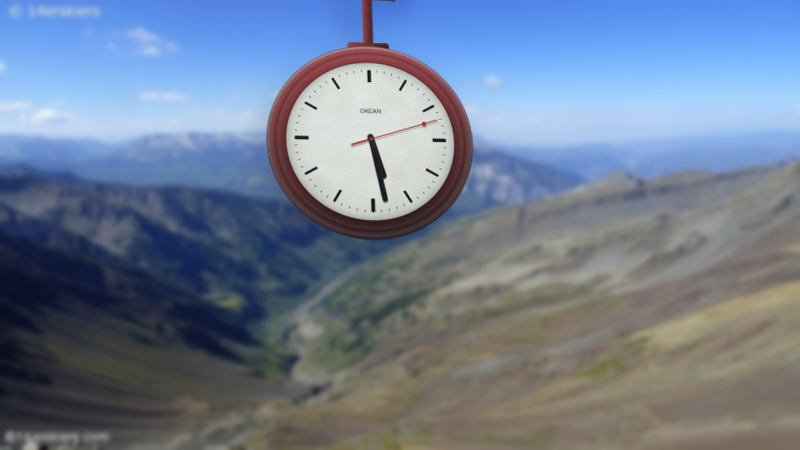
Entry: h=5 m=28 s=12
